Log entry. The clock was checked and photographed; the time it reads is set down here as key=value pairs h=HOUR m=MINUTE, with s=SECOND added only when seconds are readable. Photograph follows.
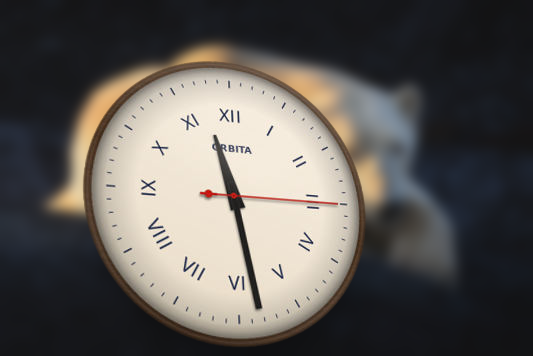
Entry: h=11 m=28 s=15
